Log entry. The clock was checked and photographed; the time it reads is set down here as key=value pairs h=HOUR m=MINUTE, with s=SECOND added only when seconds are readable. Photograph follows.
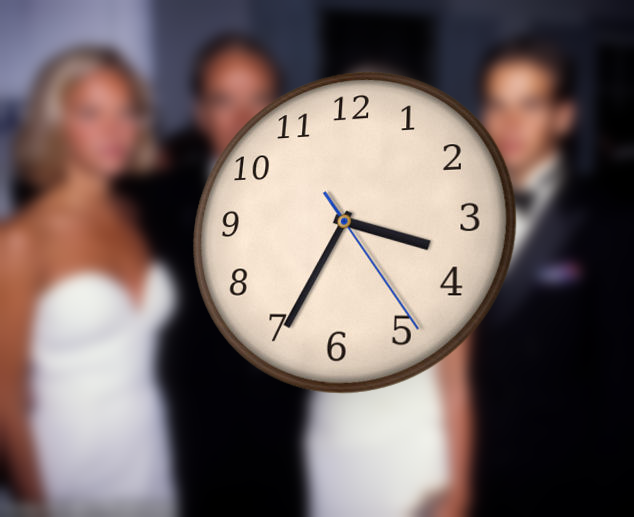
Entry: h=3 m=34 s=24
